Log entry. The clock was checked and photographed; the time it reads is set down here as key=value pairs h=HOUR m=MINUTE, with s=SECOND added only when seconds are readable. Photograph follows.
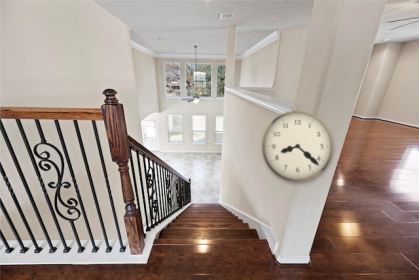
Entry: h=8 m=22
